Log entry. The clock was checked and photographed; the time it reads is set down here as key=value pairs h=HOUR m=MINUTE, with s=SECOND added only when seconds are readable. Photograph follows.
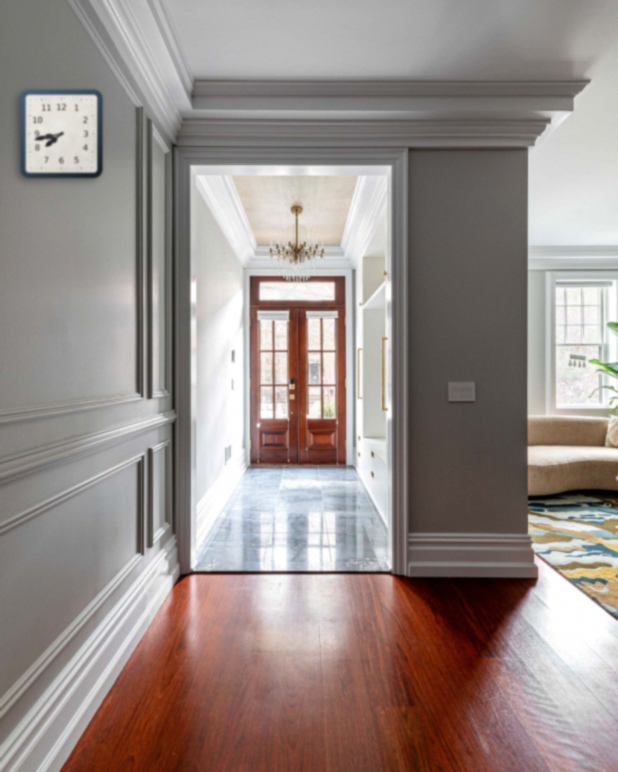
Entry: h=7 m=43
